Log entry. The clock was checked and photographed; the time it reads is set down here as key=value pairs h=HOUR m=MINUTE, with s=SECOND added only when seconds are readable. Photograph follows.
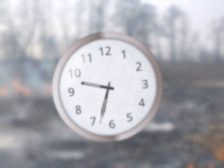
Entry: h=9 m=33
